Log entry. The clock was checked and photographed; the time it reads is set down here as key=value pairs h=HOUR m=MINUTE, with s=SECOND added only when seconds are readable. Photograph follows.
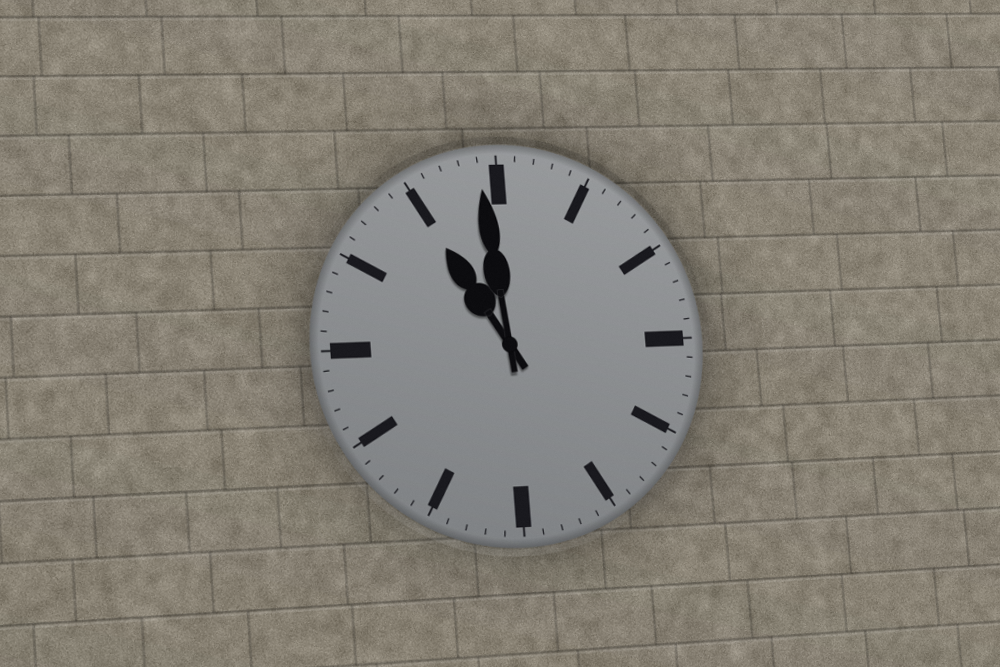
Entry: h=10 m=59
